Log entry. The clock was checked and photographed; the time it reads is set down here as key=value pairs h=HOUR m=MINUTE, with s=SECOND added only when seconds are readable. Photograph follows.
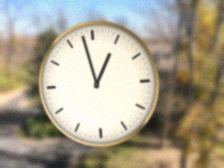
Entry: h=12 m=58
